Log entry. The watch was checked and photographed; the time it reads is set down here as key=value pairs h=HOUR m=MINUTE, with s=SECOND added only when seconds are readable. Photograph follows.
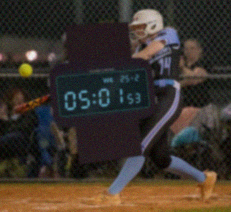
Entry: h=5 m=1
